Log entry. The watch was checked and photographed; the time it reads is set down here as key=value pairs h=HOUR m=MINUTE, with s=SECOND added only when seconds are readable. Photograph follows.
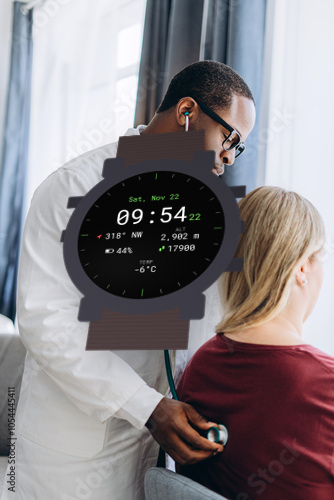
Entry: h=9 m=54 s=22
